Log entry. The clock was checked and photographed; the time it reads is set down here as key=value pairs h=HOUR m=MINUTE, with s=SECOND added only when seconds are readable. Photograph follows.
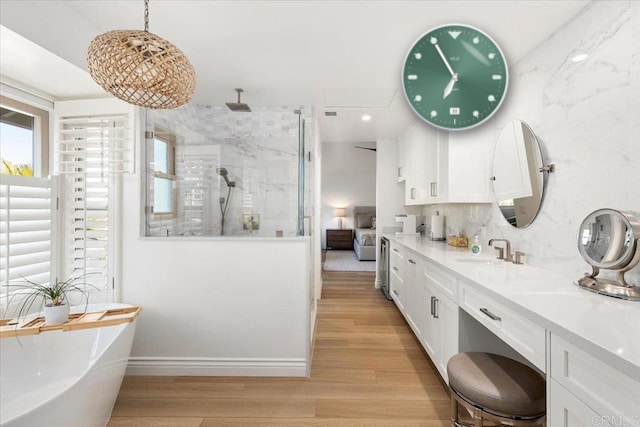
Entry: h=6 m=55
